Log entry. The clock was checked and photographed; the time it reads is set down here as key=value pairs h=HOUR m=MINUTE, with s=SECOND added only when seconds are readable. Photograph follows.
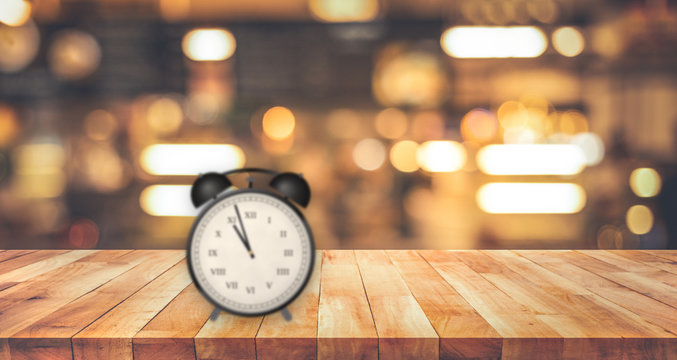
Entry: h=10 m=57
